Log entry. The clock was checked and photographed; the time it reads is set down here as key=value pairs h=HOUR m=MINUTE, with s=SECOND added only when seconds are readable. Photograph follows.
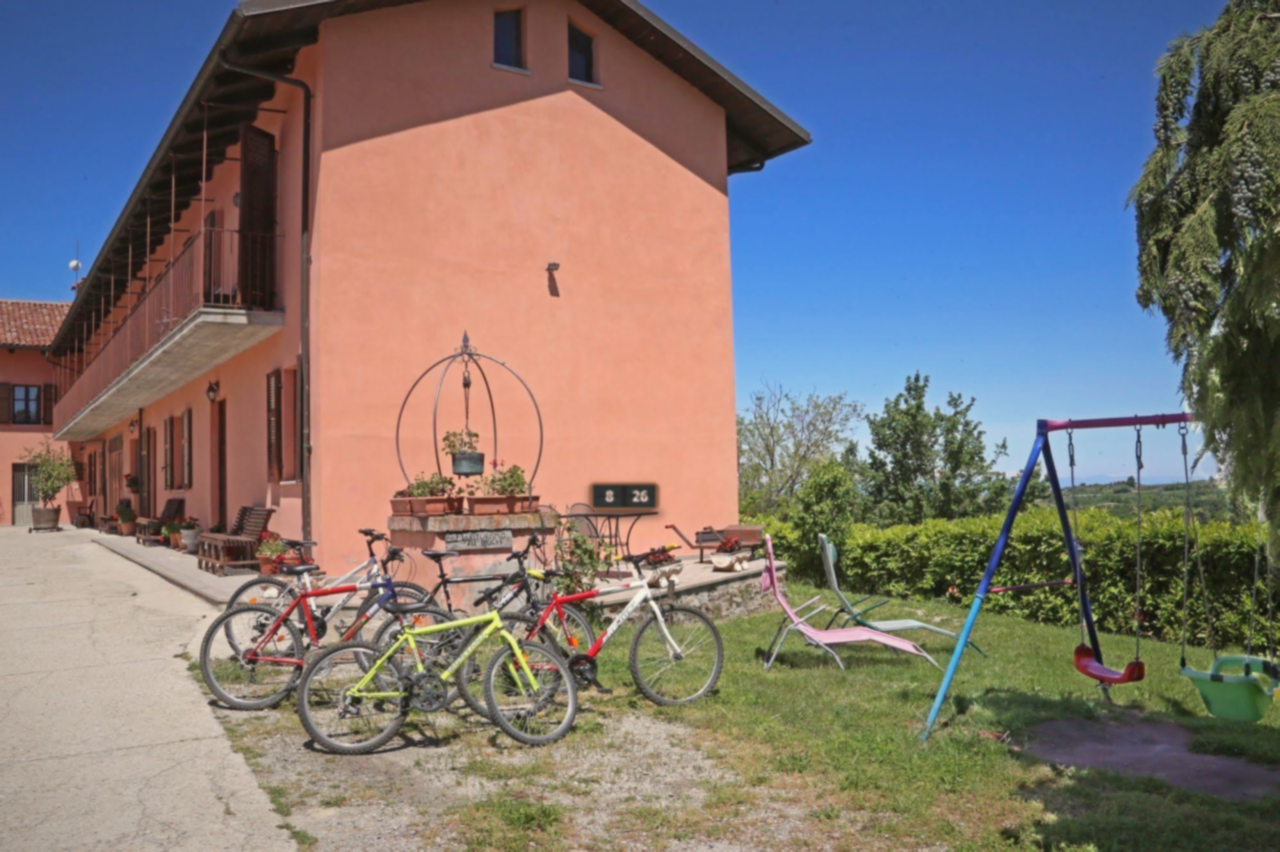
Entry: h=8 m=26
